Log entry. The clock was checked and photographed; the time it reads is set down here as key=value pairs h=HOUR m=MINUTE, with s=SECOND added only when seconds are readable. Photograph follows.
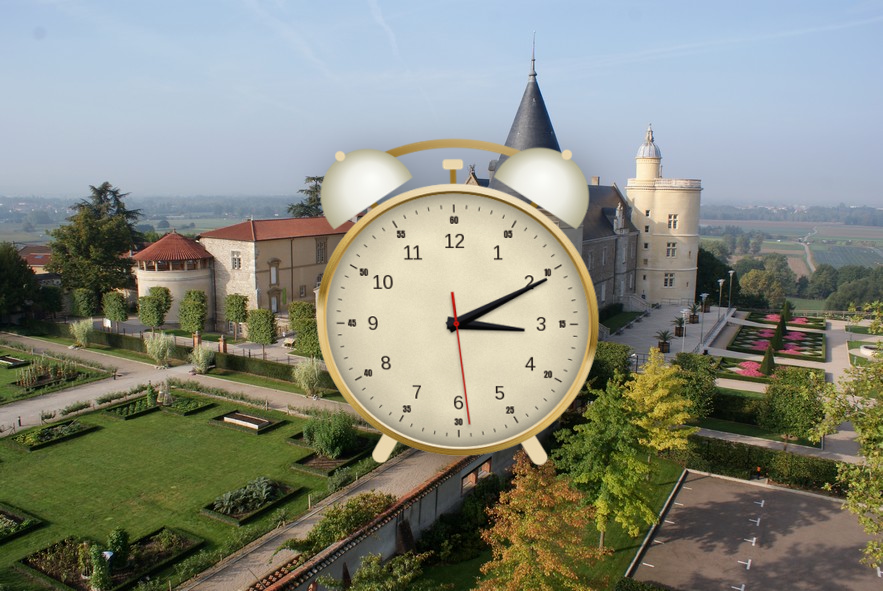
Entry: h=3 m=10 s=29
